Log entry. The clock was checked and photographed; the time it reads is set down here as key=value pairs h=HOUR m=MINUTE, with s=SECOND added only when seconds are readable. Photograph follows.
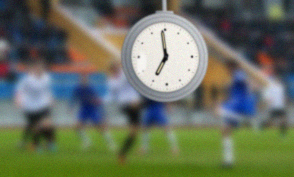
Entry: h=6 m=59
